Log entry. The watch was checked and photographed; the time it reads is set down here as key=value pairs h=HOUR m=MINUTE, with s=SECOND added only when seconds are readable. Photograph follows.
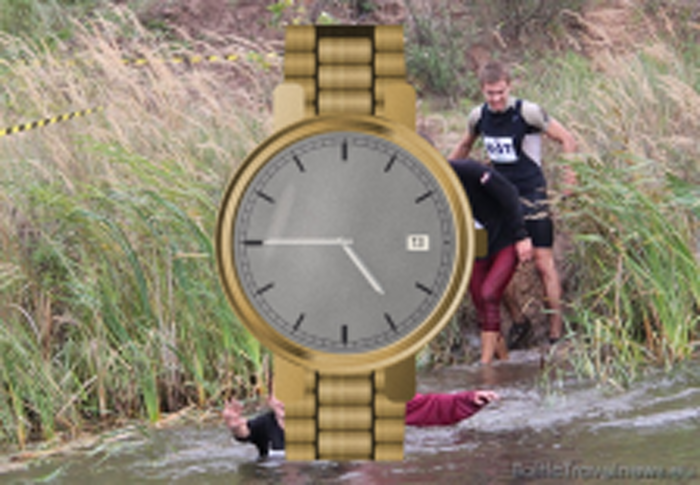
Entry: h=4 m=45
